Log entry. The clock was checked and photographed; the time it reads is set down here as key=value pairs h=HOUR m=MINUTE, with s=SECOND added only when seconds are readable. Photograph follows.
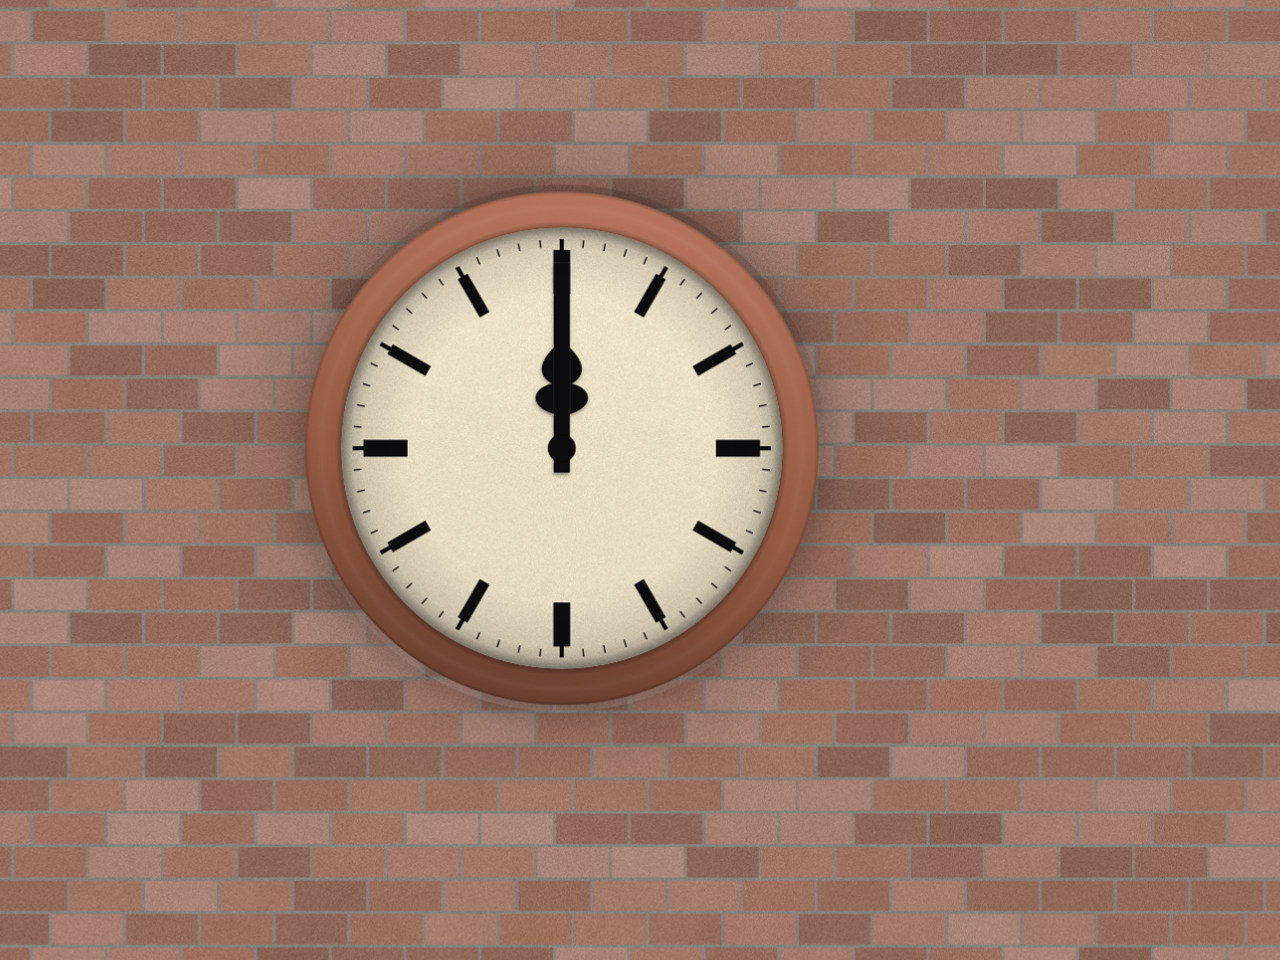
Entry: h=12 m=0
